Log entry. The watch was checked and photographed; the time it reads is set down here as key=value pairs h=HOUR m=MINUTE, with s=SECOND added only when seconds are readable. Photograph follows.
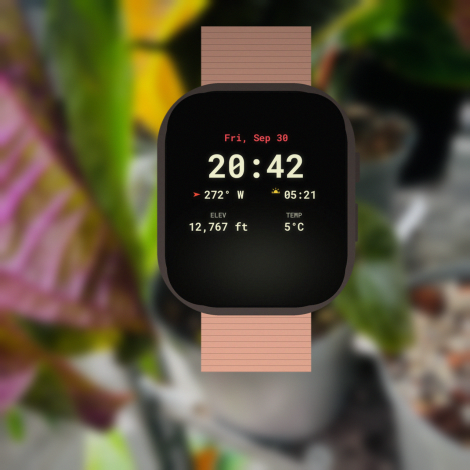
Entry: h=20 m=42
